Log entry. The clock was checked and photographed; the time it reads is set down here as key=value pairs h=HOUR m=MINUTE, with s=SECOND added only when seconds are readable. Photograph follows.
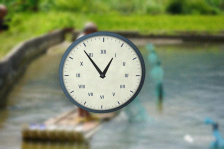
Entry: h=12 m=54
